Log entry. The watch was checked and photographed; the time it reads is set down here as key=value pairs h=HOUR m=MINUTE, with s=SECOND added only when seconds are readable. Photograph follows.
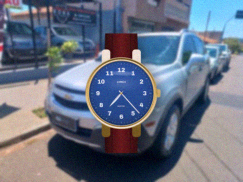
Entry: h=7 m=23
